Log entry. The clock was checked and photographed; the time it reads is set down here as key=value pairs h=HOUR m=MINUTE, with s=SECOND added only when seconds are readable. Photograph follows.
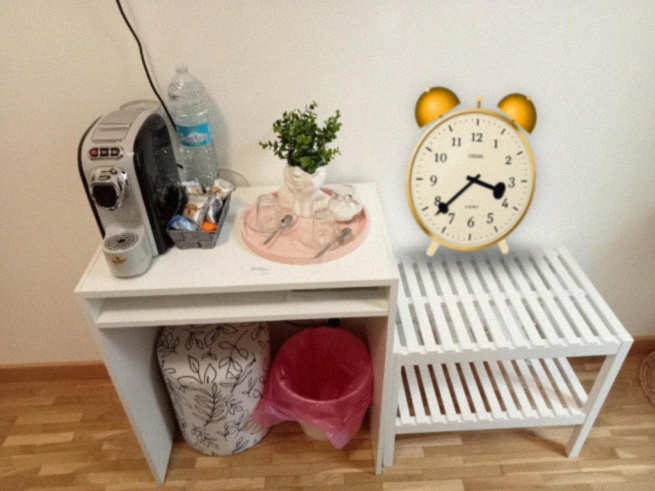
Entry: h=3 m=38
